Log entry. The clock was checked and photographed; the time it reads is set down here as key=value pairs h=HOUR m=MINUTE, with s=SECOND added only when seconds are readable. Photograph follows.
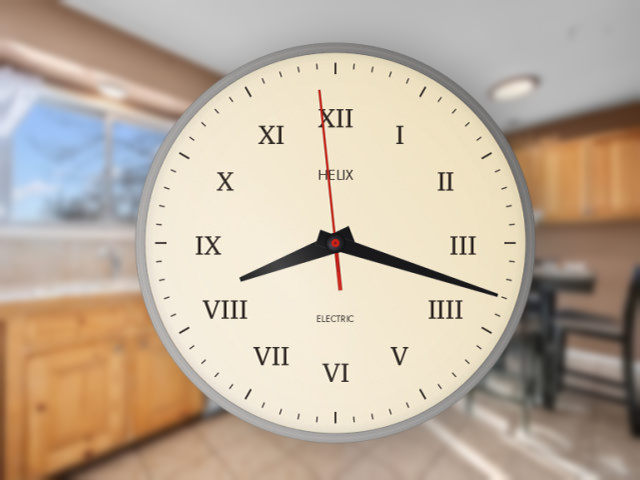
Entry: h=8 m=17 s=59
